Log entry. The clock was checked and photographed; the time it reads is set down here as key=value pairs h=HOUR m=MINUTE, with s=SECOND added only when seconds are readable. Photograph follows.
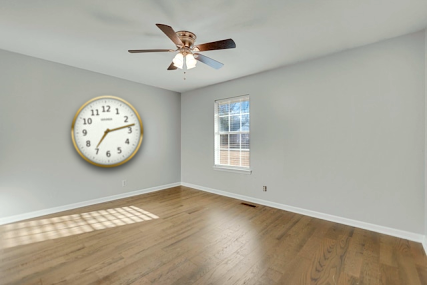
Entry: h=7 m=13
